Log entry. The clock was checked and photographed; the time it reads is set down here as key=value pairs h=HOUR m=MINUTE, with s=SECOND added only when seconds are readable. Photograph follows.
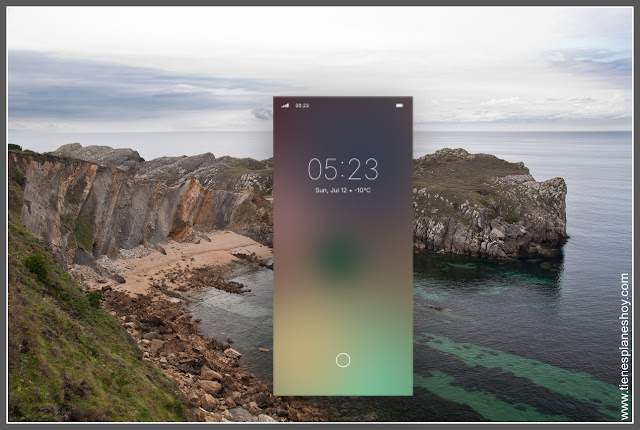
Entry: h=5 m=23
